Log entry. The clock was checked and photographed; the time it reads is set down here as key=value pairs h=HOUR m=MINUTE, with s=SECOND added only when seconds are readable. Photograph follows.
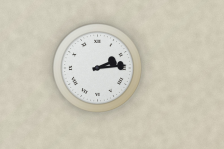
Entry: h=2 m=14
